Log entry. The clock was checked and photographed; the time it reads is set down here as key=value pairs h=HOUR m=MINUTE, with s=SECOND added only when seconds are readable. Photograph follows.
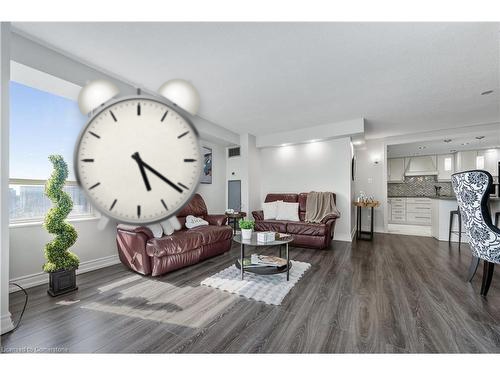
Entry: h=5 m=21
